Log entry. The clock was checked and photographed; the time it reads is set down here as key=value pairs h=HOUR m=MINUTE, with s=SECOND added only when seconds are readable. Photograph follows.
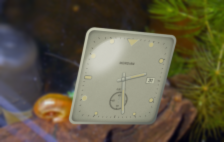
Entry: h=2 m=28
